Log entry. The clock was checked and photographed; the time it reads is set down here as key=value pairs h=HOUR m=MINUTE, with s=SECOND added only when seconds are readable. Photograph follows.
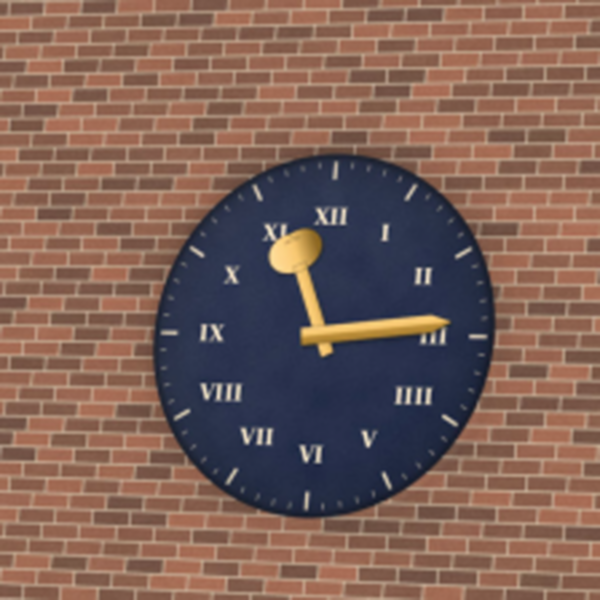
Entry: h=11 m=14
